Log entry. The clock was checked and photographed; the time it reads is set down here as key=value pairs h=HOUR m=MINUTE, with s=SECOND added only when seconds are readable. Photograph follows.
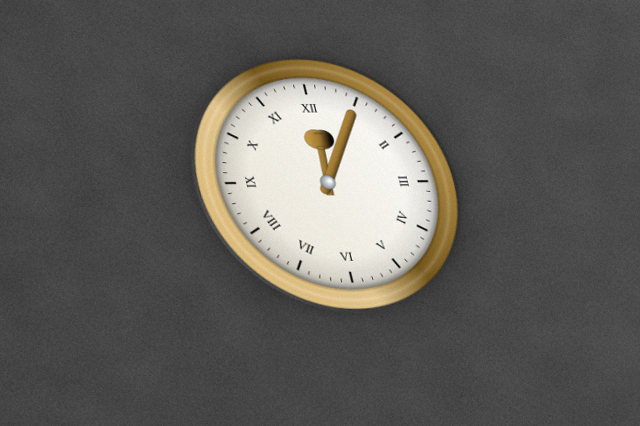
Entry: h=12 m=5
